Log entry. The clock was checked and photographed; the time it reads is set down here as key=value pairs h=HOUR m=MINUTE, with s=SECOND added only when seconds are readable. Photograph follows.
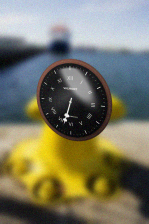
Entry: h=6 m=33
